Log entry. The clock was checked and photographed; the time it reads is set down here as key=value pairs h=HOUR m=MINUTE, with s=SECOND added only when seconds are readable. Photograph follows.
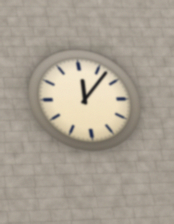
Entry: h=12 m=7
